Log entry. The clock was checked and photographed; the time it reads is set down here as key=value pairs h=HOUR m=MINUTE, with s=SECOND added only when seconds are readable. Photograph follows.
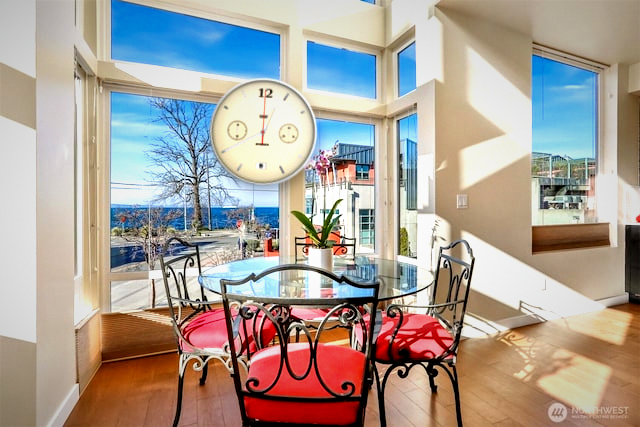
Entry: h=12 m=40
